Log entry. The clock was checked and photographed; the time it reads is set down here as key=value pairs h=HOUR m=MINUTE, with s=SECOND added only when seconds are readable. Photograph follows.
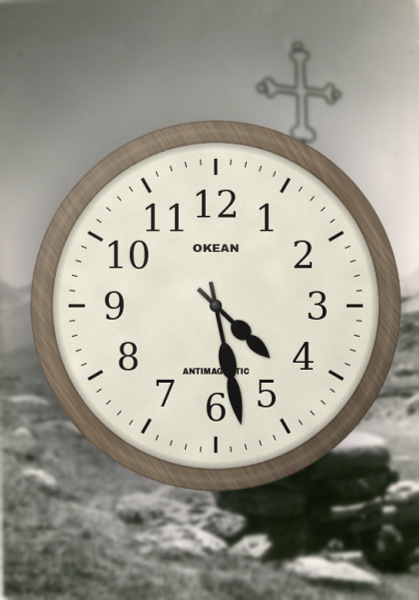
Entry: h=4 m=28
